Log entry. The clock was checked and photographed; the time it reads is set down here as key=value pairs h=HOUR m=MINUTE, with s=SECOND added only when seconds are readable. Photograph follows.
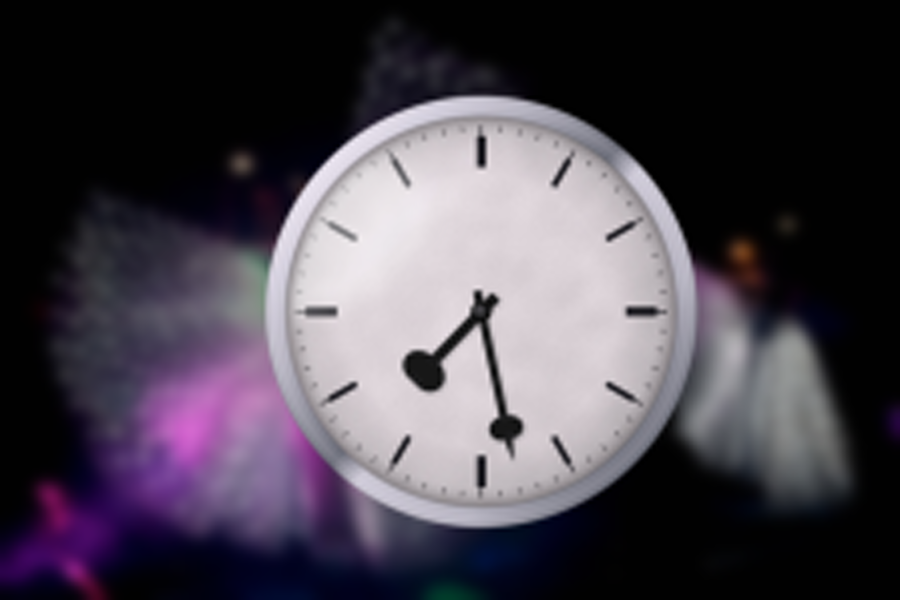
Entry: h=7 m=28
